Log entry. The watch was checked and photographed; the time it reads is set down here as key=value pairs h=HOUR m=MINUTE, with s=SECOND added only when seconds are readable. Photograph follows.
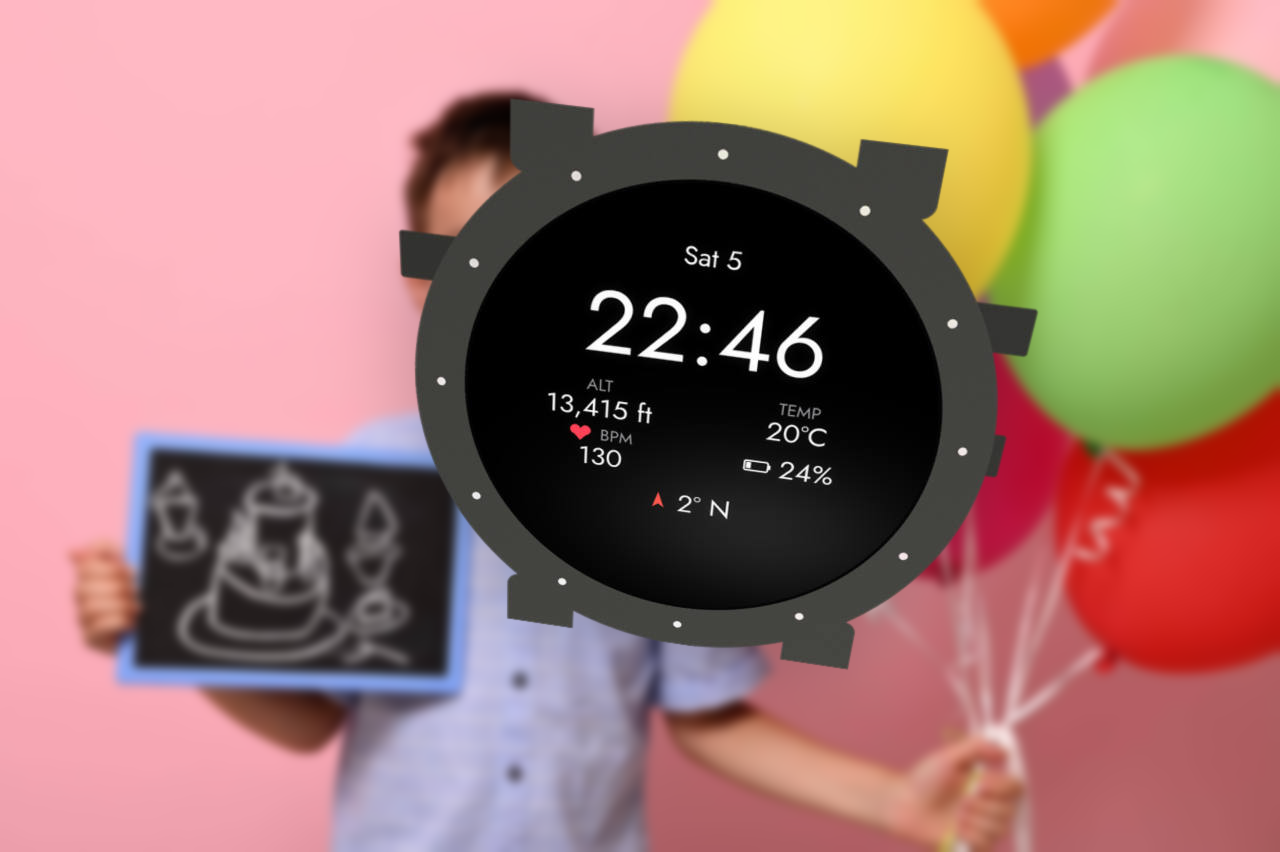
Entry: h=22 m=46
